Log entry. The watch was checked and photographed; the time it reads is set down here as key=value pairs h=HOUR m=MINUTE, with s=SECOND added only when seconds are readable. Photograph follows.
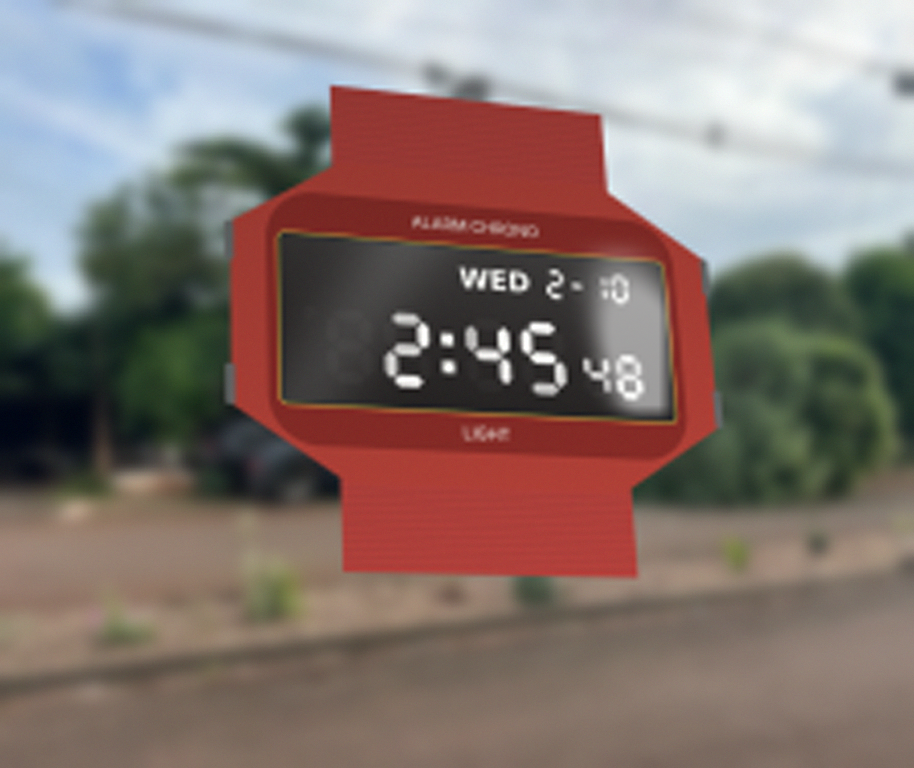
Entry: h=2 m=45 s=48
